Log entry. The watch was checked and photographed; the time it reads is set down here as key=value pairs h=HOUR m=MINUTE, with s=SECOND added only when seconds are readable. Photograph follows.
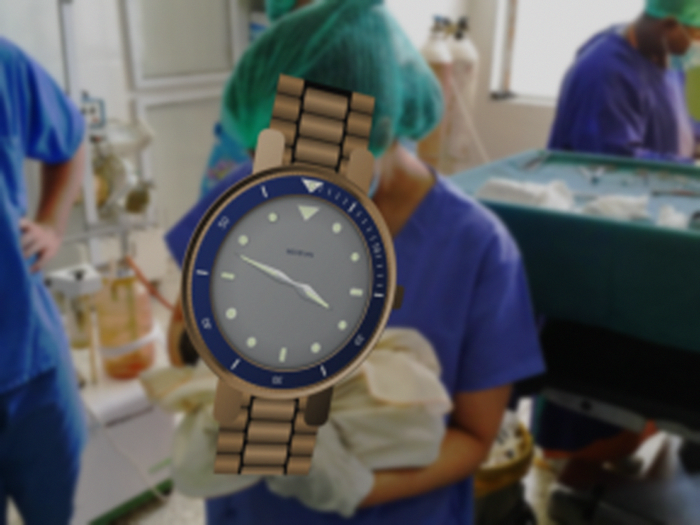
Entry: h=3 m=48
